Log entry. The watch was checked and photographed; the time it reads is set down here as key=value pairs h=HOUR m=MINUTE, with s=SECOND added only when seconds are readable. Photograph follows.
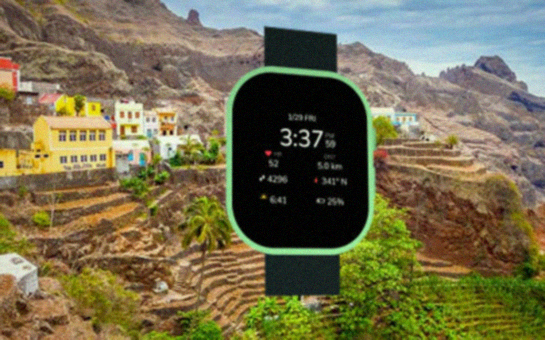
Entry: h=3 m=37
